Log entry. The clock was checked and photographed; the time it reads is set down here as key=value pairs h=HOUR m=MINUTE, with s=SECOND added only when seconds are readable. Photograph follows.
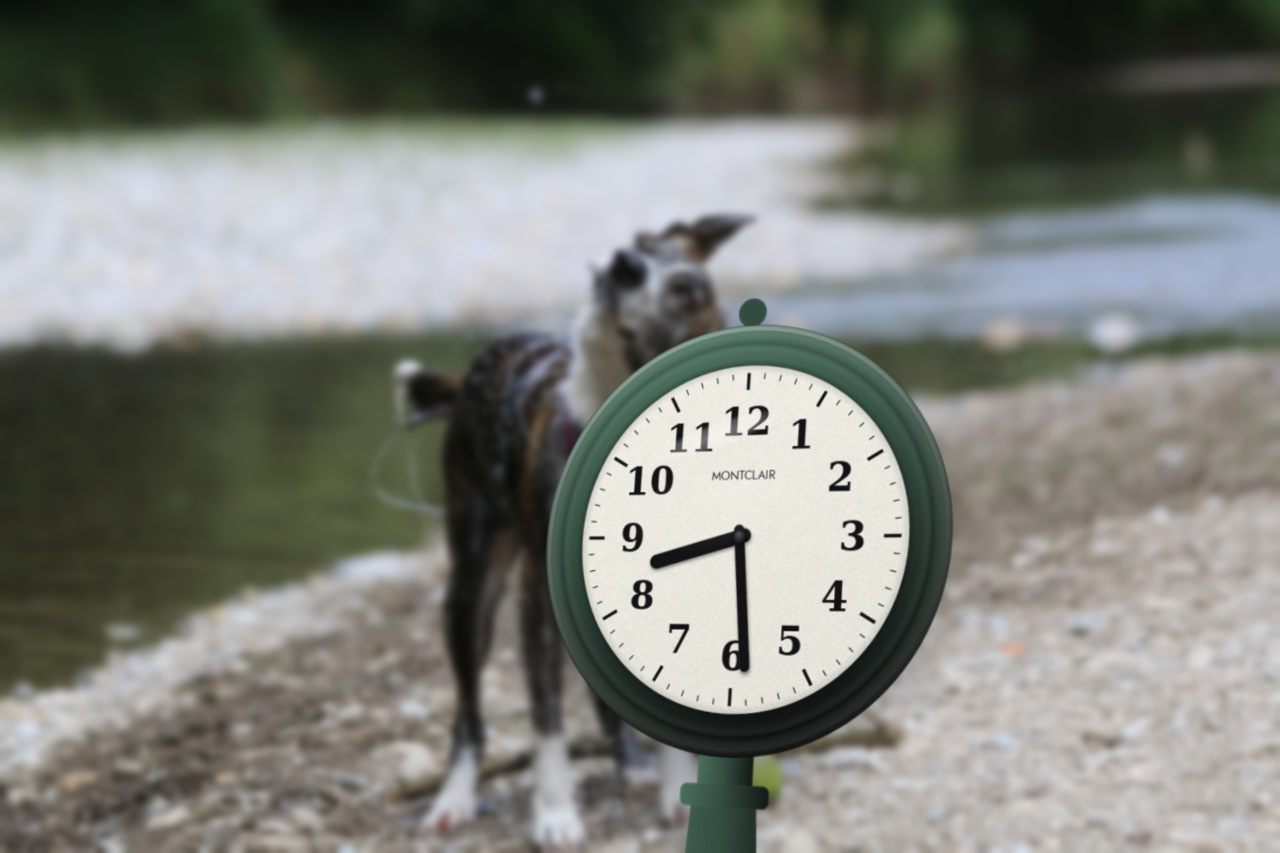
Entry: h=8 m=29
